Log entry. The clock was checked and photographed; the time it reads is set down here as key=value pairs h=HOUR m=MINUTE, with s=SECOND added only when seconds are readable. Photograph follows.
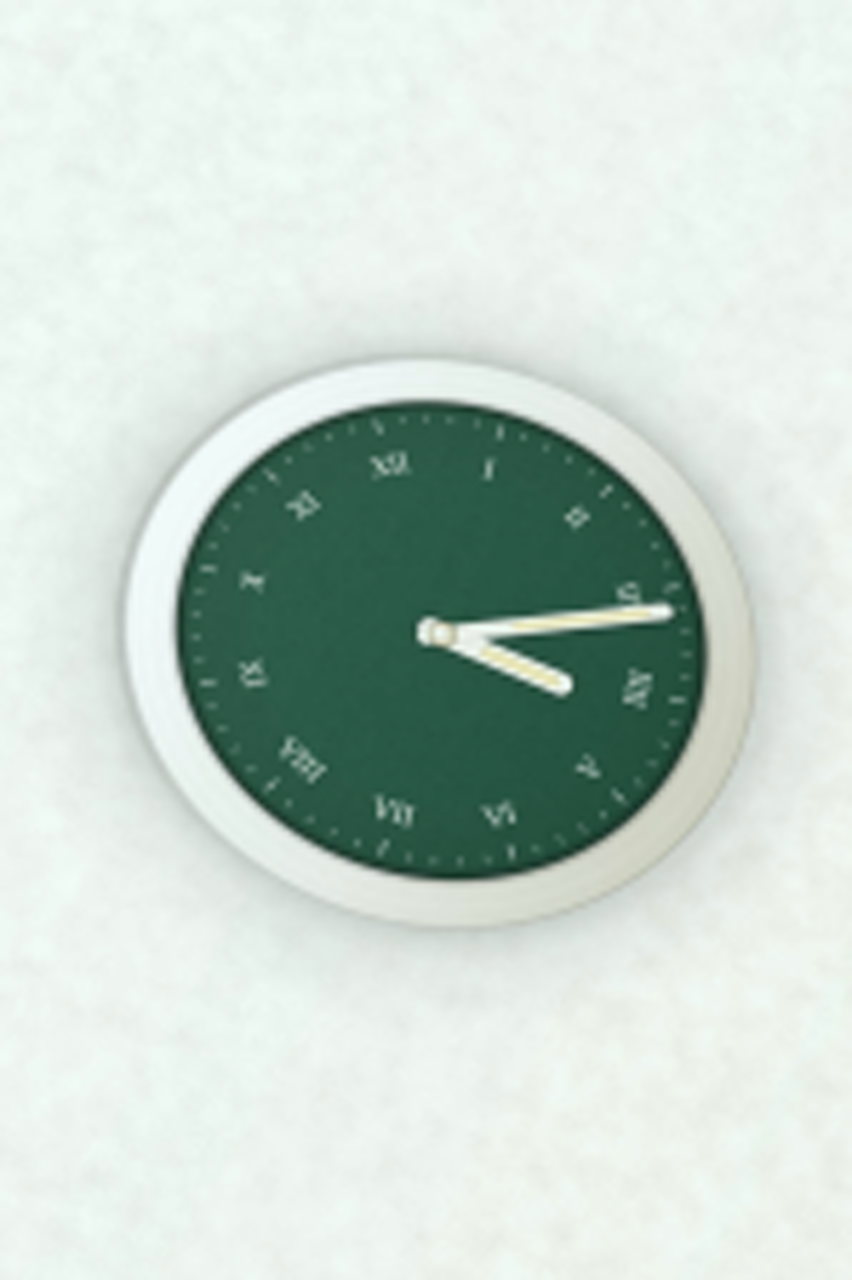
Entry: h=4 m=16
